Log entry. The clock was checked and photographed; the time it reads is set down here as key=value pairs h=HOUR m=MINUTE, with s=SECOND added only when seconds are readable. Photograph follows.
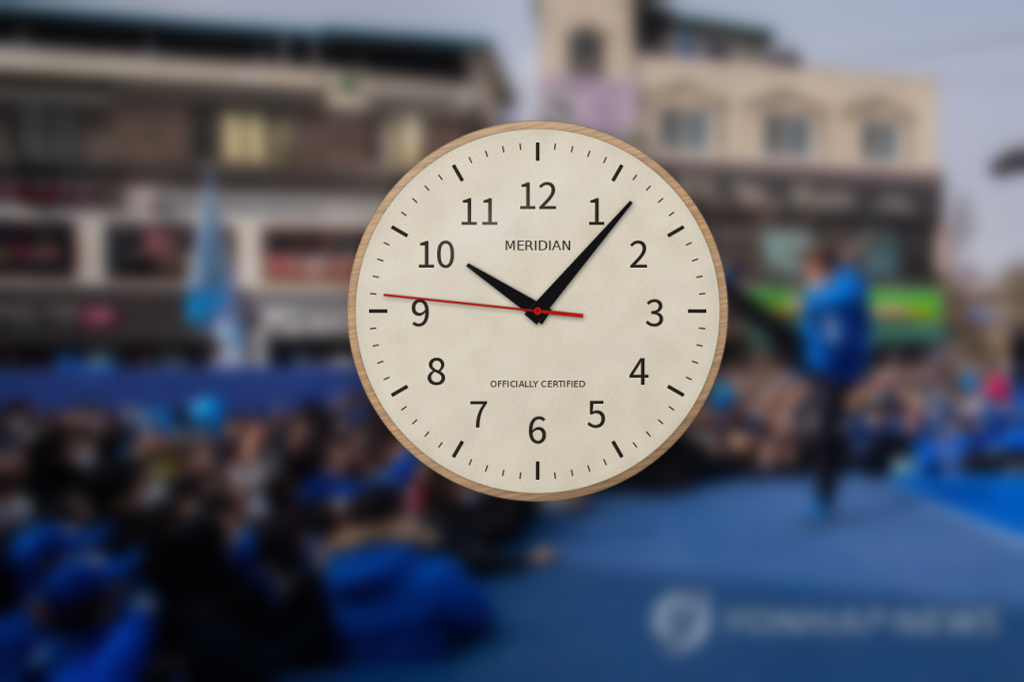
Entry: h=10 m=6 s=46
